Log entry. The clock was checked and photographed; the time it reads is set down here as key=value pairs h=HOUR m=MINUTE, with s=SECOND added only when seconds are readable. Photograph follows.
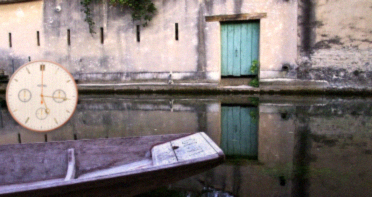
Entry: h=5 m=16
